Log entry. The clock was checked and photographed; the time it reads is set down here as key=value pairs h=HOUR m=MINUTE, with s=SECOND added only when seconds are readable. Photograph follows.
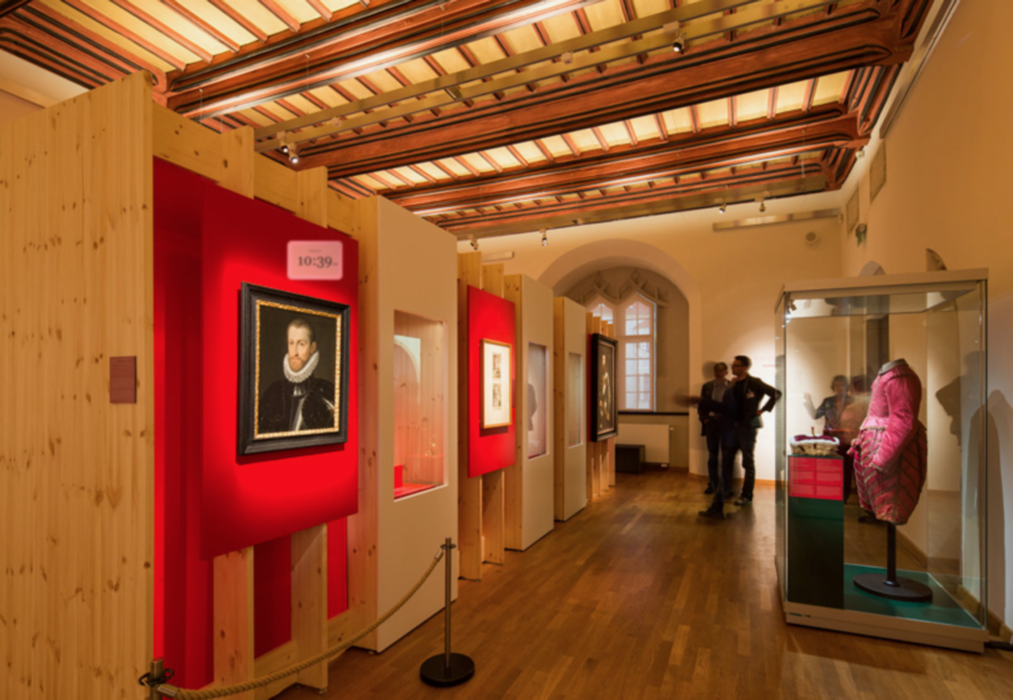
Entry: h=10 m=39
